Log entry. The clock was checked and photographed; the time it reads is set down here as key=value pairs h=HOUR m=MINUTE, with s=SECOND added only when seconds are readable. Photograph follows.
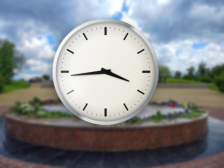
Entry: h=3 m=44
